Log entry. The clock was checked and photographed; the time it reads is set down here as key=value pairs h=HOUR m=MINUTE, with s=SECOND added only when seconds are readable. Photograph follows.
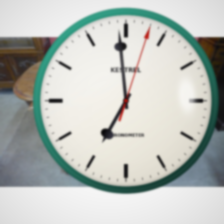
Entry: h=6 m=59 s=3
